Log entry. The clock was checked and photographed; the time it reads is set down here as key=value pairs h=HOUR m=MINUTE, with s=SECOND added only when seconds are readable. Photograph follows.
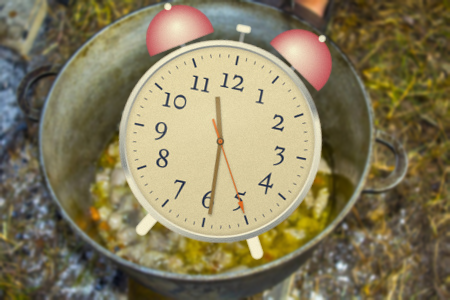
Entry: h=11 m=29 s=25
